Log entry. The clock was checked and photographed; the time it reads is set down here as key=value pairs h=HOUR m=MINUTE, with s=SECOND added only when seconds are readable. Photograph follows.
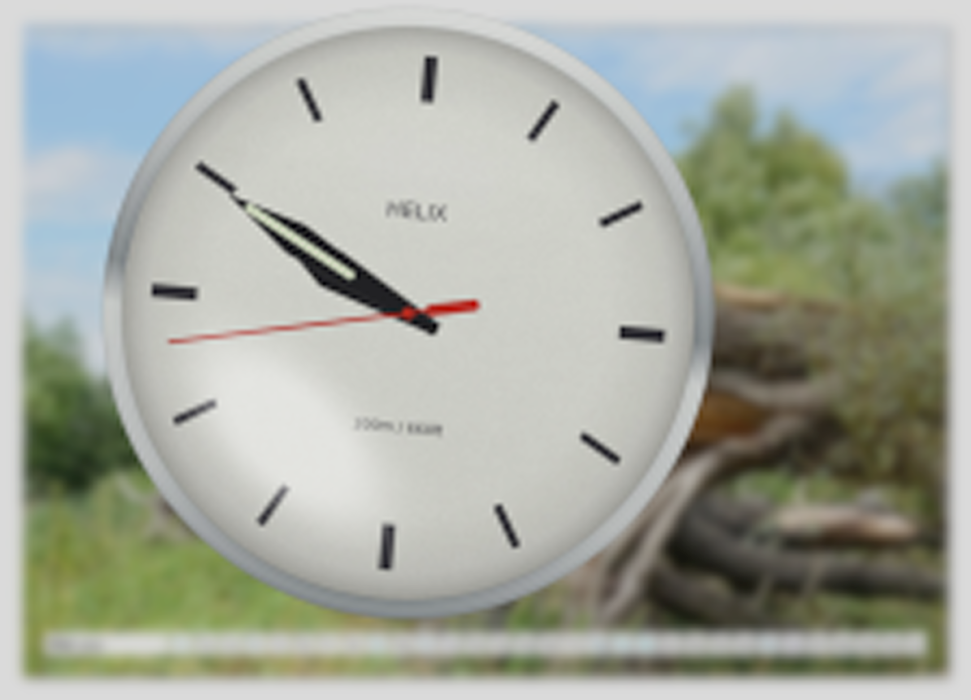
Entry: h=9 m=49 s=43
